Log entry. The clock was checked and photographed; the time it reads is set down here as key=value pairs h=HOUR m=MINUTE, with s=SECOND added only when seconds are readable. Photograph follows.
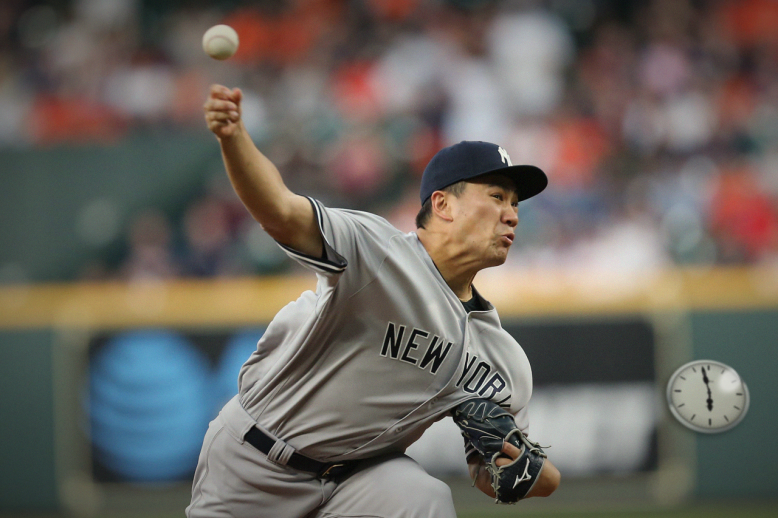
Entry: h=5 m=58
